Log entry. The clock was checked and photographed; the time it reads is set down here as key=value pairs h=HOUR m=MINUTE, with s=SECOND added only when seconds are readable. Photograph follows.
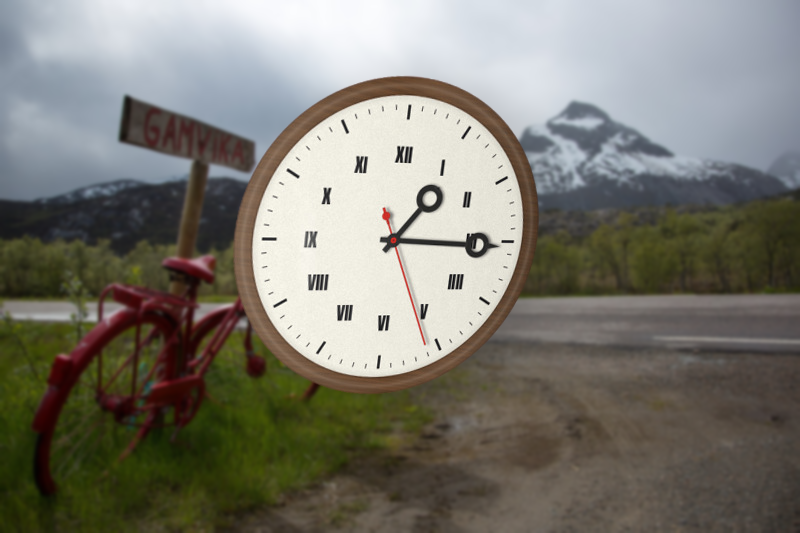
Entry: h=1 m=15 s=26
